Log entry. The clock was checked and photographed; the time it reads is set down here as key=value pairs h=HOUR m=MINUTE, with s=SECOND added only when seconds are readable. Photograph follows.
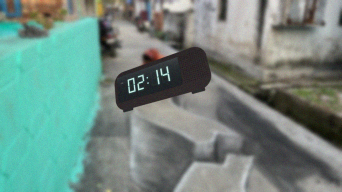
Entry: h=2 m=14
